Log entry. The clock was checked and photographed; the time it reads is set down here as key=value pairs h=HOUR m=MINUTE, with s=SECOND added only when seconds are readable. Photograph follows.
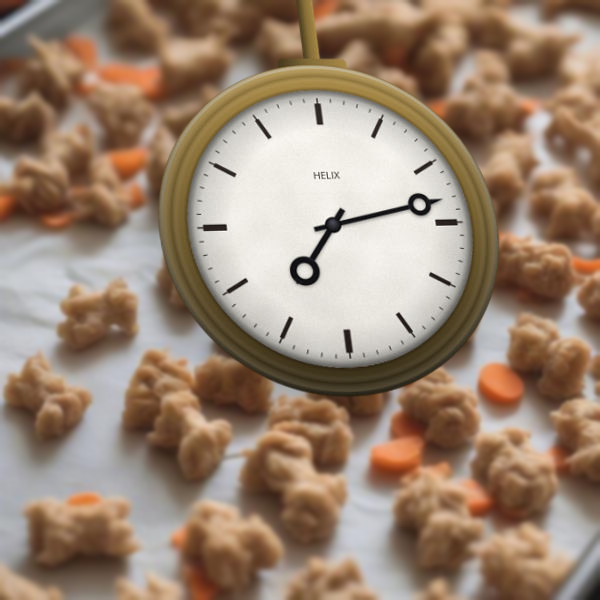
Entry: h=7 m=13
